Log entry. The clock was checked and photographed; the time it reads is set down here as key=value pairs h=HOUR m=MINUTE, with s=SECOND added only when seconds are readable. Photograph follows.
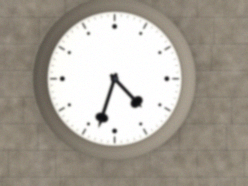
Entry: h=4 m=33
